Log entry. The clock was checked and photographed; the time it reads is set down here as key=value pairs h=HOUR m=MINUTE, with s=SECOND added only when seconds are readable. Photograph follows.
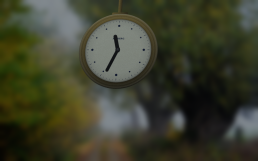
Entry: h=11 m=34
